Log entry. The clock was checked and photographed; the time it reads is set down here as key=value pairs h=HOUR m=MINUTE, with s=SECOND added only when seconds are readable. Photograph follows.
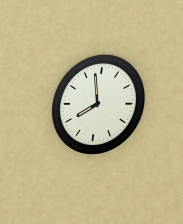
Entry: h=7 m=58
